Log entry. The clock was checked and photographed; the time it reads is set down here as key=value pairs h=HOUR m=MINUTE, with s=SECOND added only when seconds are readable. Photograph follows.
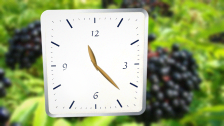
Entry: h=11 m=23
